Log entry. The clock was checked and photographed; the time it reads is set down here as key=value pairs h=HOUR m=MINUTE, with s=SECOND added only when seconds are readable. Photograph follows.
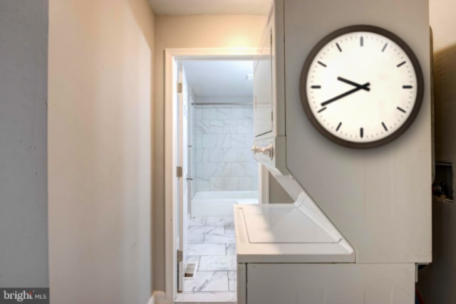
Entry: h=9 m=41
